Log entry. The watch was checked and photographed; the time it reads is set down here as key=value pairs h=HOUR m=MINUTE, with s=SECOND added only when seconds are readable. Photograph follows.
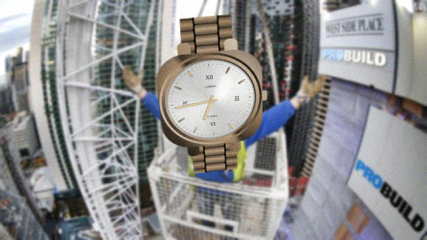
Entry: h=6 m=44
